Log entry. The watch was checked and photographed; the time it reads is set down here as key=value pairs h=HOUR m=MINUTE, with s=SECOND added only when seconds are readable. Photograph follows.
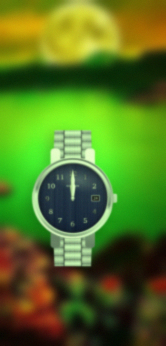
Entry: h=12 m=0
